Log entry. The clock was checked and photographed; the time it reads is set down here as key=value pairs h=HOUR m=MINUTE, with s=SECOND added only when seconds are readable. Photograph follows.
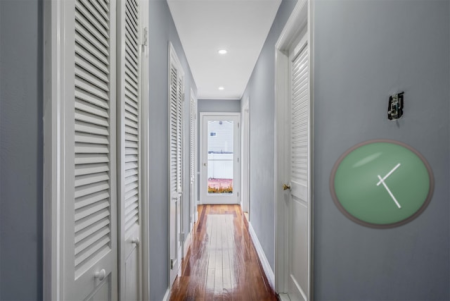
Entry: h=1 m=25
